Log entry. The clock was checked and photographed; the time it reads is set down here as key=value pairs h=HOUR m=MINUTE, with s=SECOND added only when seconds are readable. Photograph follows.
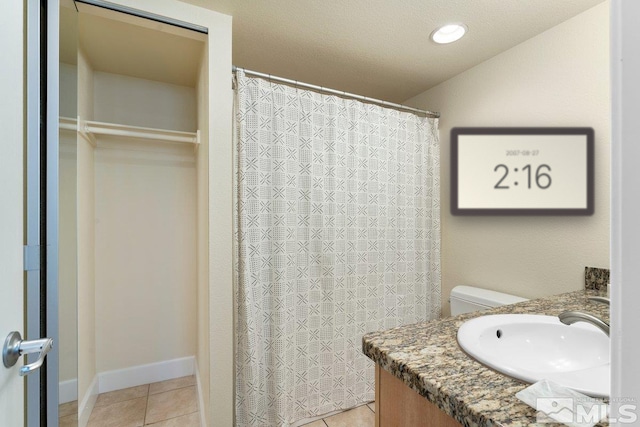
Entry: h=2 m=16
